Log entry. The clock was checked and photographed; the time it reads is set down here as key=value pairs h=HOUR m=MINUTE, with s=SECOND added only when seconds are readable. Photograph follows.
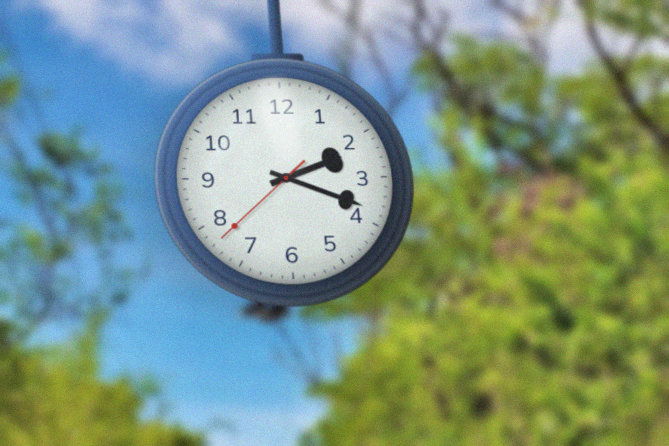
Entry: h=2 m=18 s=38
